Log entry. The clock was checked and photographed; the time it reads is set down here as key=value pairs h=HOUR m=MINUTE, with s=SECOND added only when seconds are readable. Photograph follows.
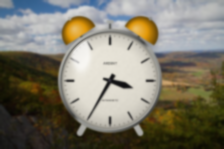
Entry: h=3 m=35
